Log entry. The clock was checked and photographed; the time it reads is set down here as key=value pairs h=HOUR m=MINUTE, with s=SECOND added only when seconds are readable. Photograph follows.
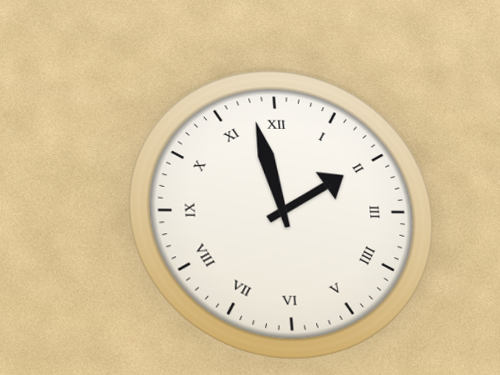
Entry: h=1 m=58
